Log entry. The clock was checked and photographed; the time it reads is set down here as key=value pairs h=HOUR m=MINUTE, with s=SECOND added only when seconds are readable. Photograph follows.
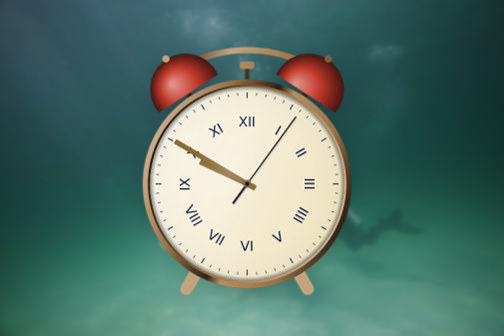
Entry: h=9 m=50 s=6
